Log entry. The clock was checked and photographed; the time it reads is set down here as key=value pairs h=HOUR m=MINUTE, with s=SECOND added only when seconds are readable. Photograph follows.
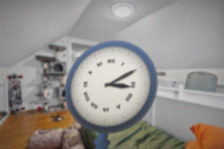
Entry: h=3 m=10
